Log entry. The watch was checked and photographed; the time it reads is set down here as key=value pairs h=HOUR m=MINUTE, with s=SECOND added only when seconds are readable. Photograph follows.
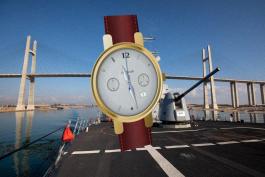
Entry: h=11 m=28
